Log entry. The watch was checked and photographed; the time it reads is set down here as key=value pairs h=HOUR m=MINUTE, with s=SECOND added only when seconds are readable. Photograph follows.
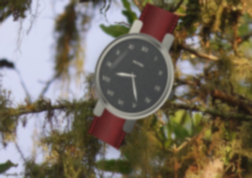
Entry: h=8 m=24
